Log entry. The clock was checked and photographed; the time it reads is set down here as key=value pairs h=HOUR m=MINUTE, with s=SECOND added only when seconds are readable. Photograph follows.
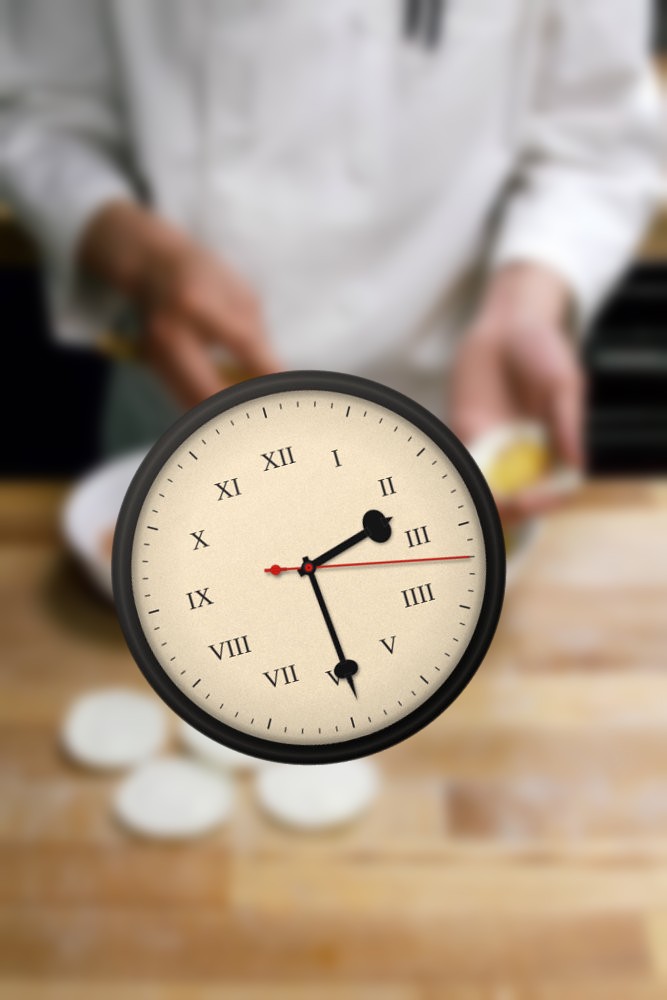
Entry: h=2 m=29 s=17
